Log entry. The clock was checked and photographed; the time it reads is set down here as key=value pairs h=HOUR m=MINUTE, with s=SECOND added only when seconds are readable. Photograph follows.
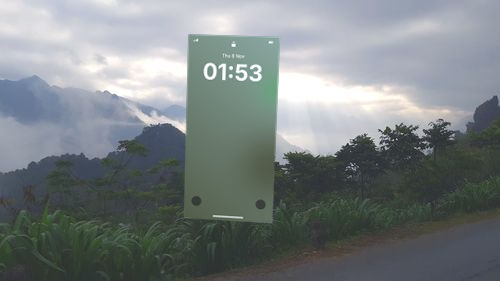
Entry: h=1 m=53
